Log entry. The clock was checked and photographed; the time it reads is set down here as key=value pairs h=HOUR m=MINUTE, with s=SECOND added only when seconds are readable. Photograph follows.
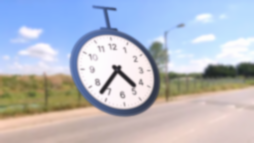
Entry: h=4 m=37
